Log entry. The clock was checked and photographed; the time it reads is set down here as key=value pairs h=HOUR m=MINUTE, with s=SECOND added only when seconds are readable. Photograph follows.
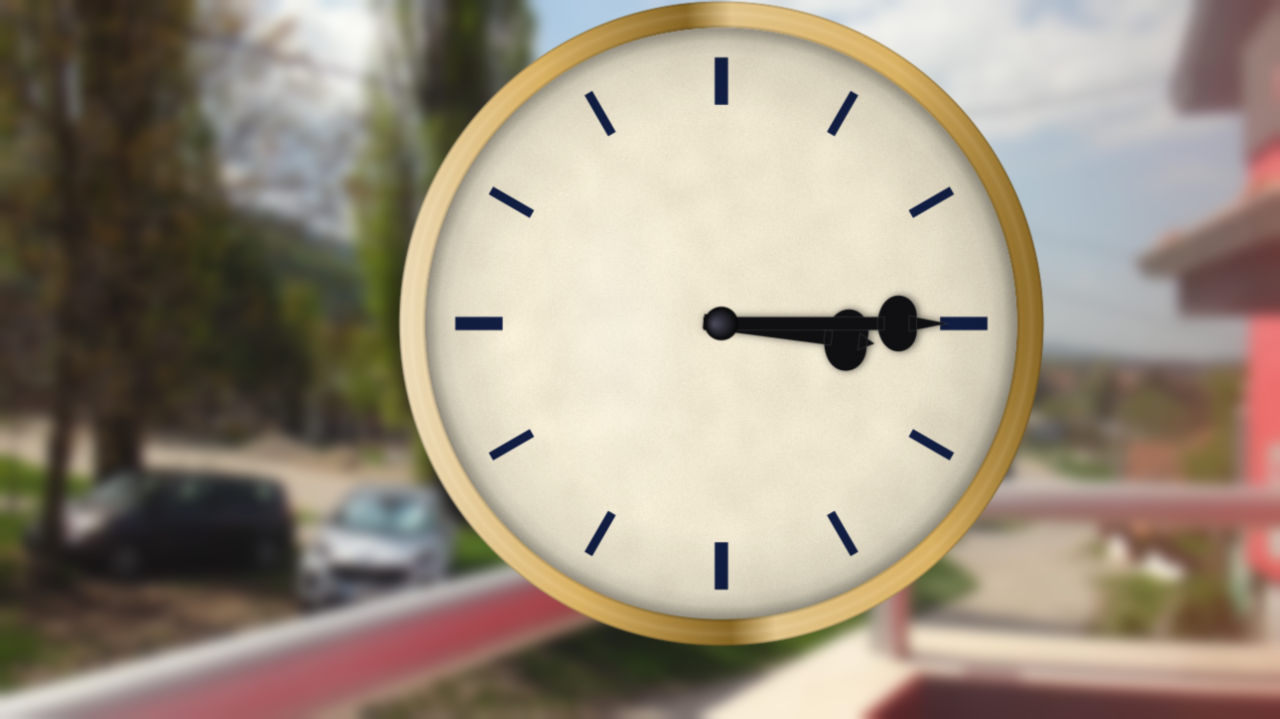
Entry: h=3 m=15
